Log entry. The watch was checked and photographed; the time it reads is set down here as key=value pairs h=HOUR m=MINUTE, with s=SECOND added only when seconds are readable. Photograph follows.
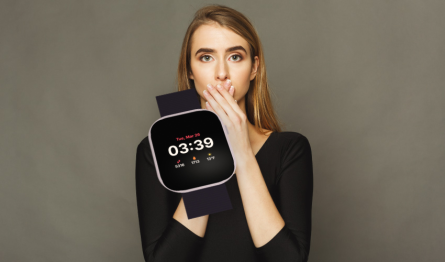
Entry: h=3 m=39
